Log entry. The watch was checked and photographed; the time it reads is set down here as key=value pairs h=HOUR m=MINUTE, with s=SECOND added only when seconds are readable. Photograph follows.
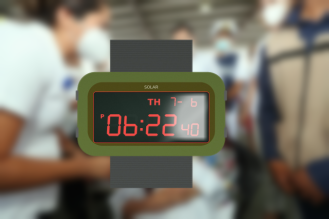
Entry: h=6 m=22 s=40
